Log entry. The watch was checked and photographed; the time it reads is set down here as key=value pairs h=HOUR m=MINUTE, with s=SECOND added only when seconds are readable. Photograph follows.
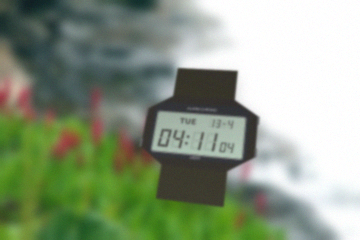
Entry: h=4 m=11
